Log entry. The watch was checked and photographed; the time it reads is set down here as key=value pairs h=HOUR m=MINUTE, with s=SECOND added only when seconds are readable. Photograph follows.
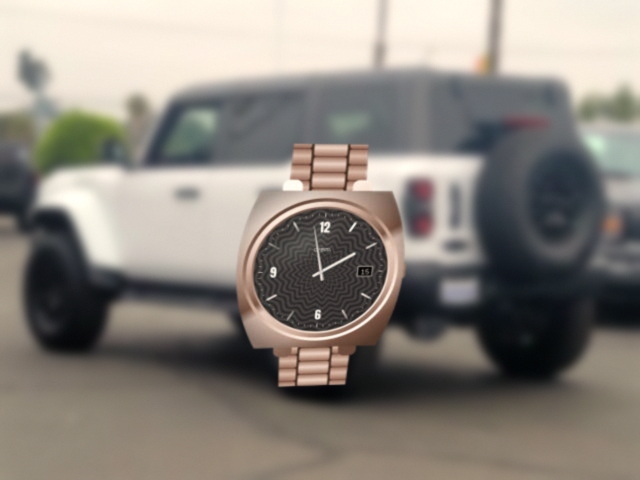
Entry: h=1 m=58
